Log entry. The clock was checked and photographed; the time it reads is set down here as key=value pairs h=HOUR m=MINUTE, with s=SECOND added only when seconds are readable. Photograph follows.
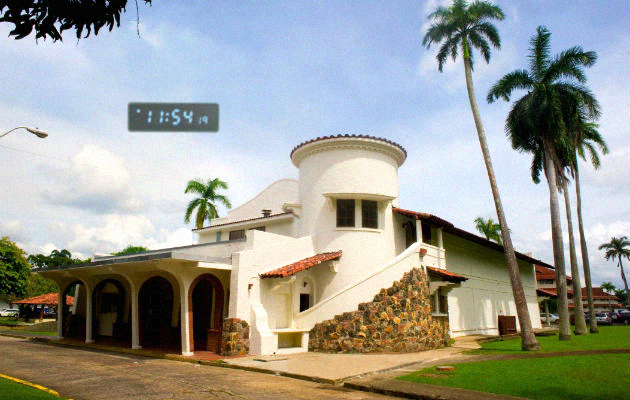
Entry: h=11 m=54
